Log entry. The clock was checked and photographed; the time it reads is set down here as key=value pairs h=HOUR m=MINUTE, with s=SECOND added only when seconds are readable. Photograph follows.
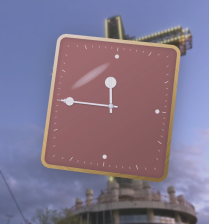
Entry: h=11 m=45
